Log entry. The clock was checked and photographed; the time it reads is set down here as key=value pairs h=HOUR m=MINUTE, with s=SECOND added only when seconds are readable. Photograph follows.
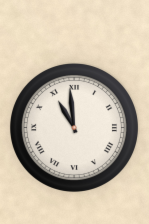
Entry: h=10 m=59
